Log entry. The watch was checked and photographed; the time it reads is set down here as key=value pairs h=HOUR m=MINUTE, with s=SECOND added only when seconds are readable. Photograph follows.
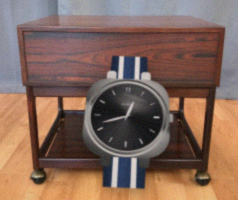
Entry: h=12 m=42
